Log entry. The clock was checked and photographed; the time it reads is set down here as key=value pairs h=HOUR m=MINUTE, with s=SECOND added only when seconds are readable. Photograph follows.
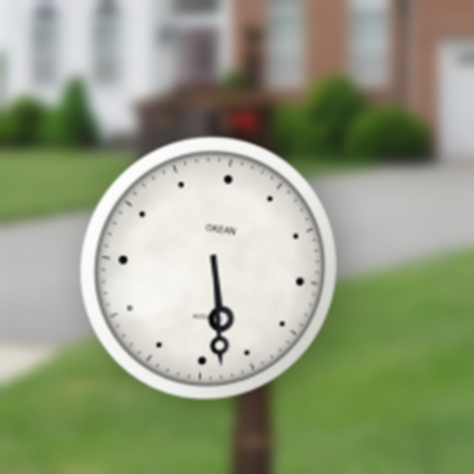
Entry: h=5 m=28
